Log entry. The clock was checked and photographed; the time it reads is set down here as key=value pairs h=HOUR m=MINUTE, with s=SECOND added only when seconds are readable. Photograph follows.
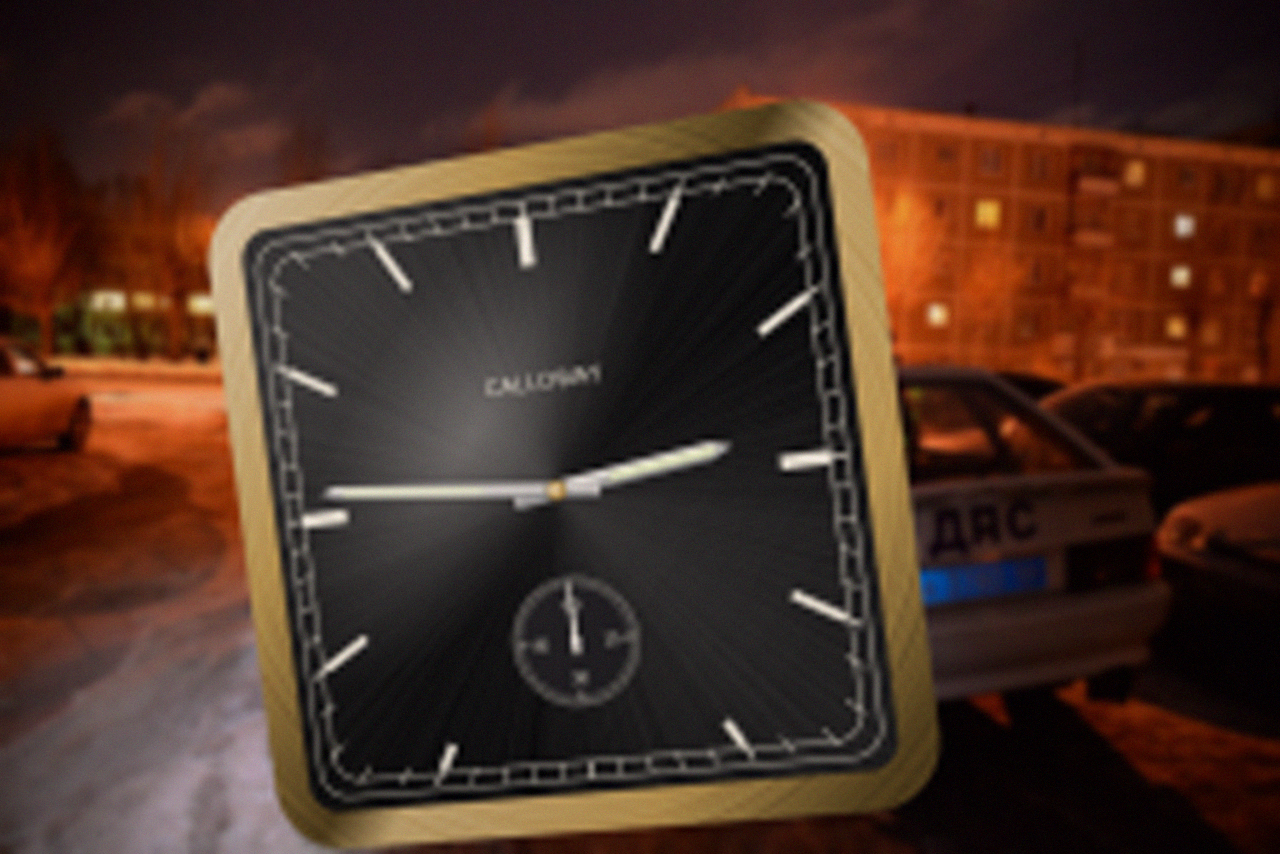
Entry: h=2 m=46
